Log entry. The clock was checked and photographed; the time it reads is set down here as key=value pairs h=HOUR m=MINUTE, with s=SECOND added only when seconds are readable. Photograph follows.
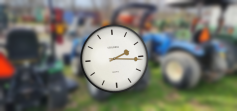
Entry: h=2 m=16
